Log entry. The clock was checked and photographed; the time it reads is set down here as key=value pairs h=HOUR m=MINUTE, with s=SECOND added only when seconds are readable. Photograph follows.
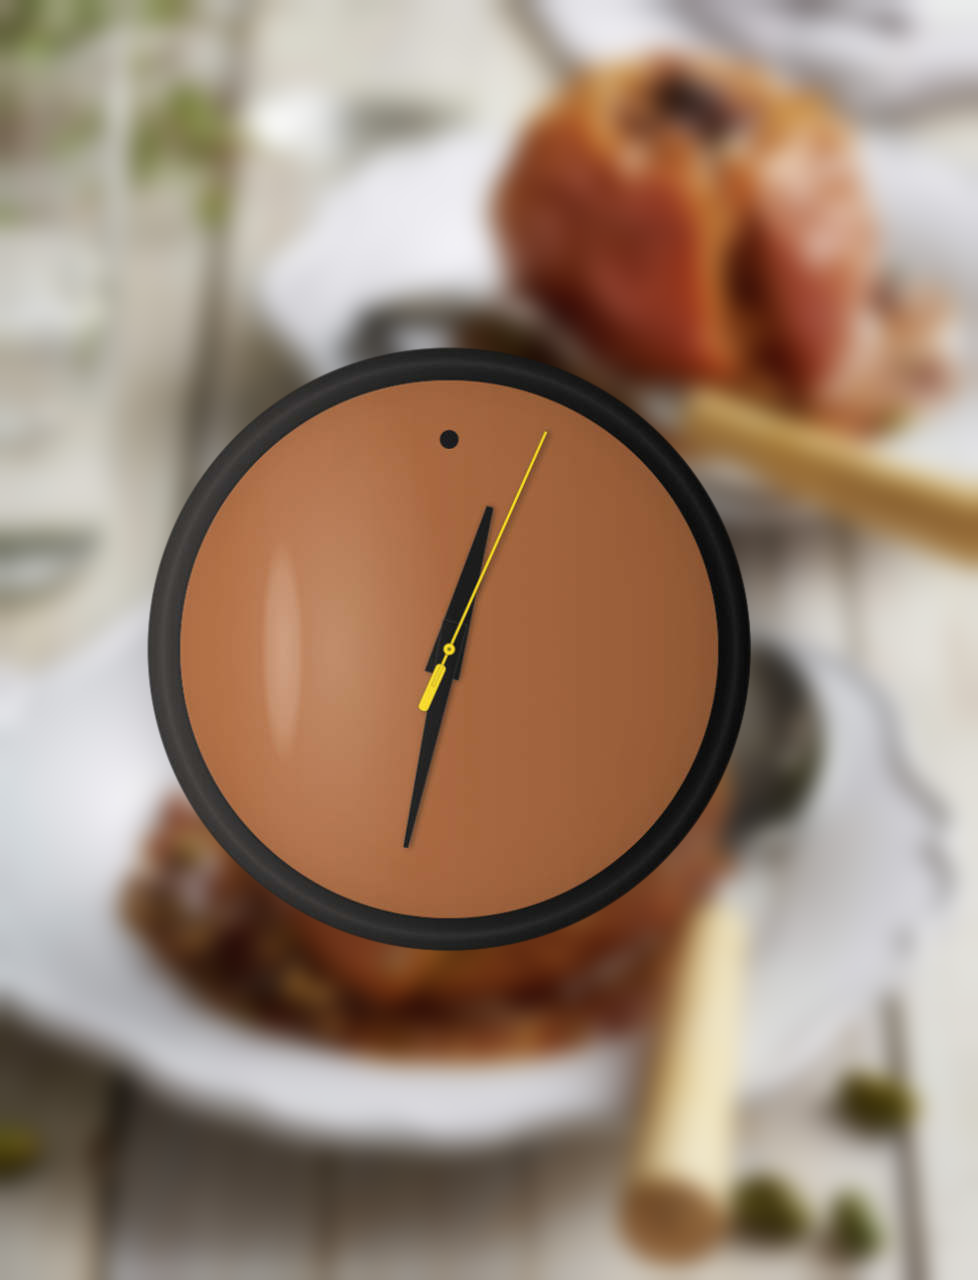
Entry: h=12 m=32 s=4
